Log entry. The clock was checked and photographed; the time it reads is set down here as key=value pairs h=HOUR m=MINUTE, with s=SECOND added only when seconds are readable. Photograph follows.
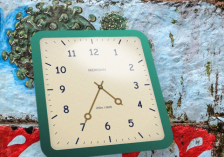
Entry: h=4 m=35
